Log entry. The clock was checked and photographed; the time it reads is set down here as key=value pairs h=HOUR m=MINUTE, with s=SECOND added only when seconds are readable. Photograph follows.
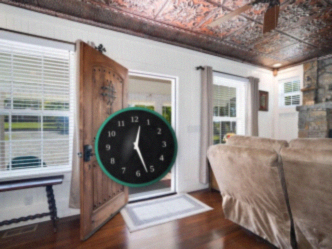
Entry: h=12 m=27
